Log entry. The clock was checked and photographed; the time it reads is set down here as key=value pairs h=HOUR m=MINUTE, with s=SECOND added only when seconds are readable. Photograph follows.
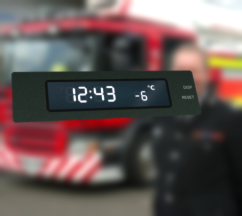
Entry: h=12 m=43
